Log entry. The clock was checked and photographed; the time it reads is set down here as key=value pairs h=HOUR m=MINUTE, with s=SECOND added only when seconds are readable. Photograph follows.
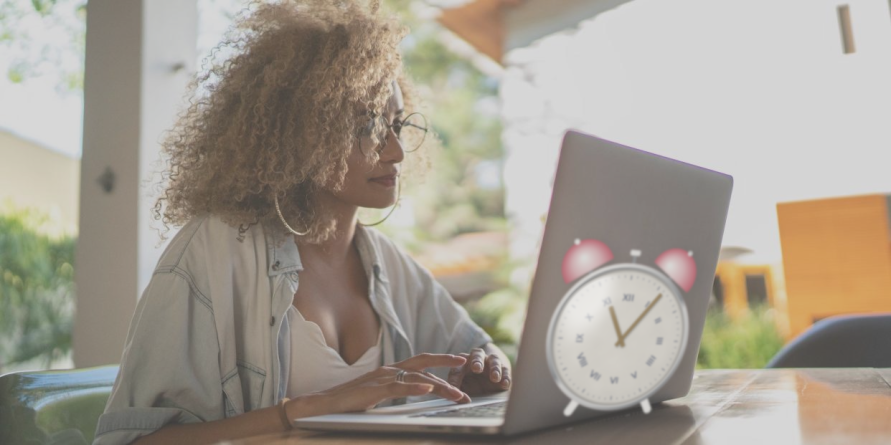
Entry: h=11 m=6
